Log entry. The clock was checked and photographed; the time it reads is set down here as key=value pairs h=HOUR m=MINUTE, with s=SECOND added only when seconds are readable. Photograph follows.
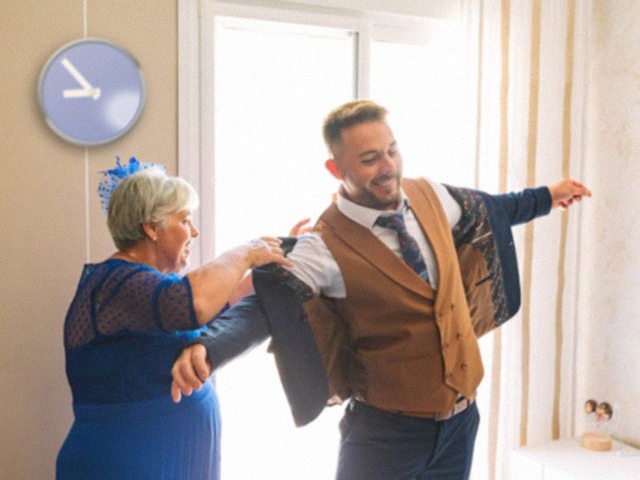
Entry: h=8 m=53
